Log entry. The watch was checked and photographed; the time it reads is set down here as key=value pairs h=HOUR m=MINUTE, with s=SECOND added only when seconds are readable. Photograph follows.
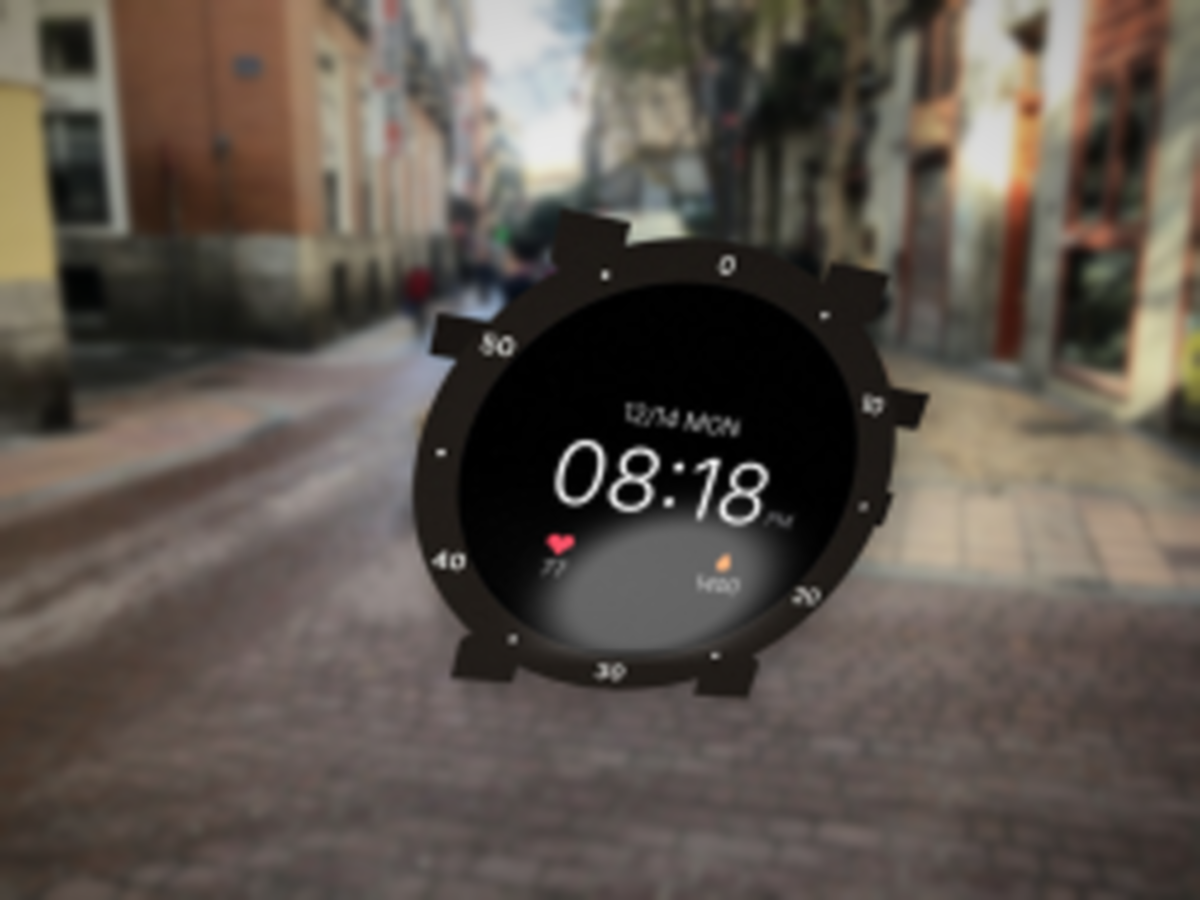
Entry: h=8 m=18
